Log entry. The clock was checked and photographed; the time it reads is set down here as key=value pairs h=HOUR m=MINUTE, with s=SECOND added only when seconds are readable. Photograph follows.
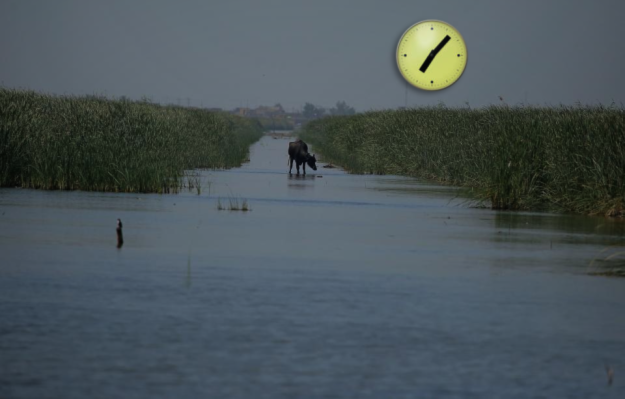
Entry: h=7 m=7
